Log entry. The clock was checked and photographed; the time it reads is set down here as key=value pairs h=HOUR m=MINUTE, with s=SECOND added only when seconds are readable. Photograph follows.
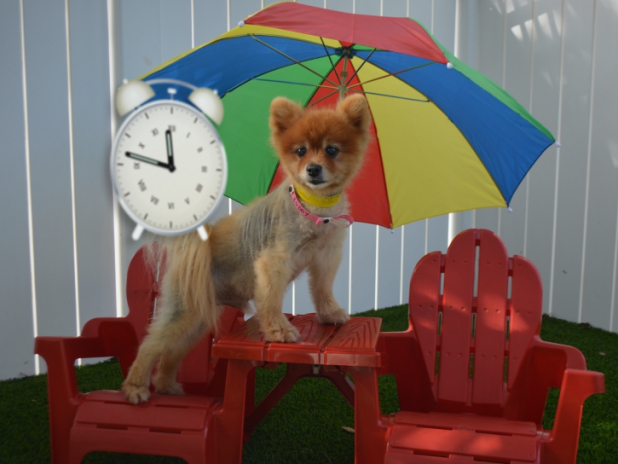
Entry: h=11 m=47
